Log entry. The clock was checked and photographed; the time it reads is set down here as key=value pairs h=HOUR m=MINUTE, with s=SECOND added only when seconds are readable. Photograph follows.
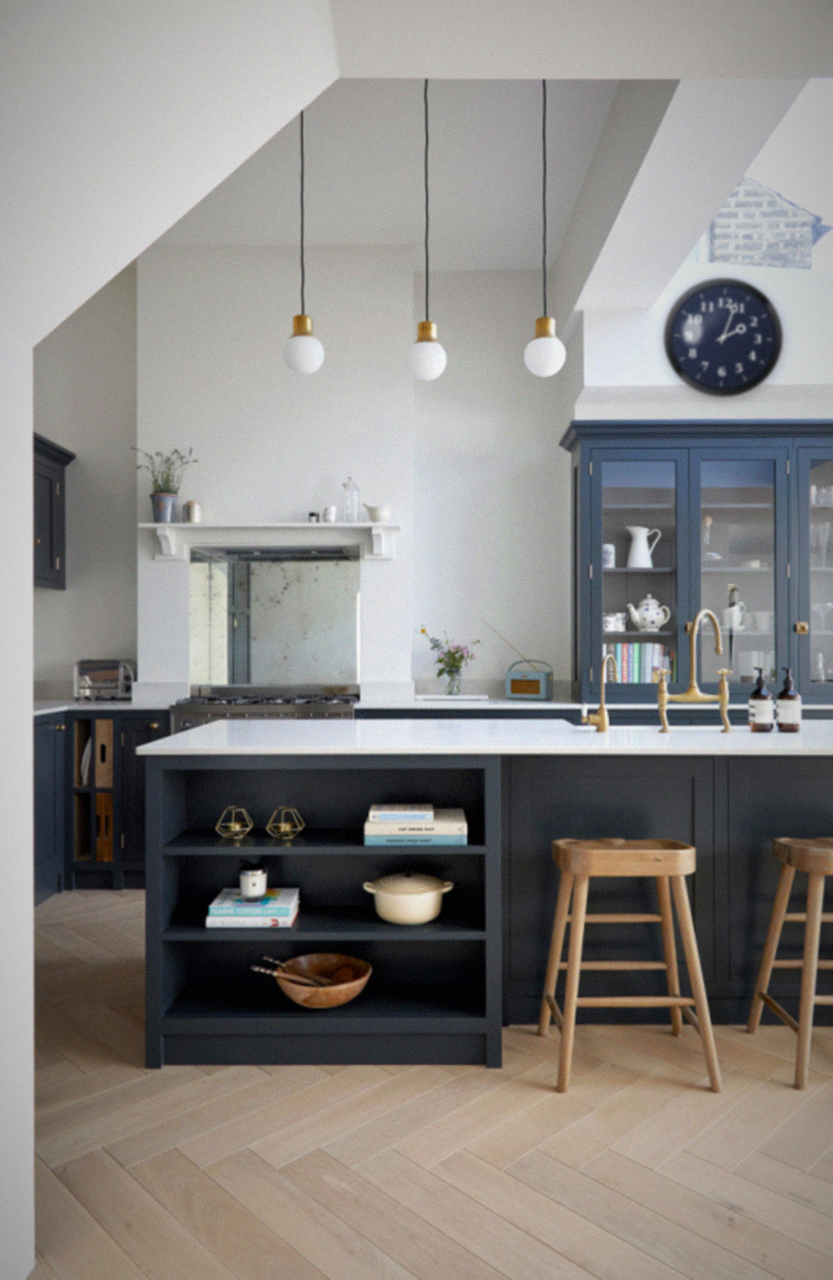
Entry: h=2 m=3
